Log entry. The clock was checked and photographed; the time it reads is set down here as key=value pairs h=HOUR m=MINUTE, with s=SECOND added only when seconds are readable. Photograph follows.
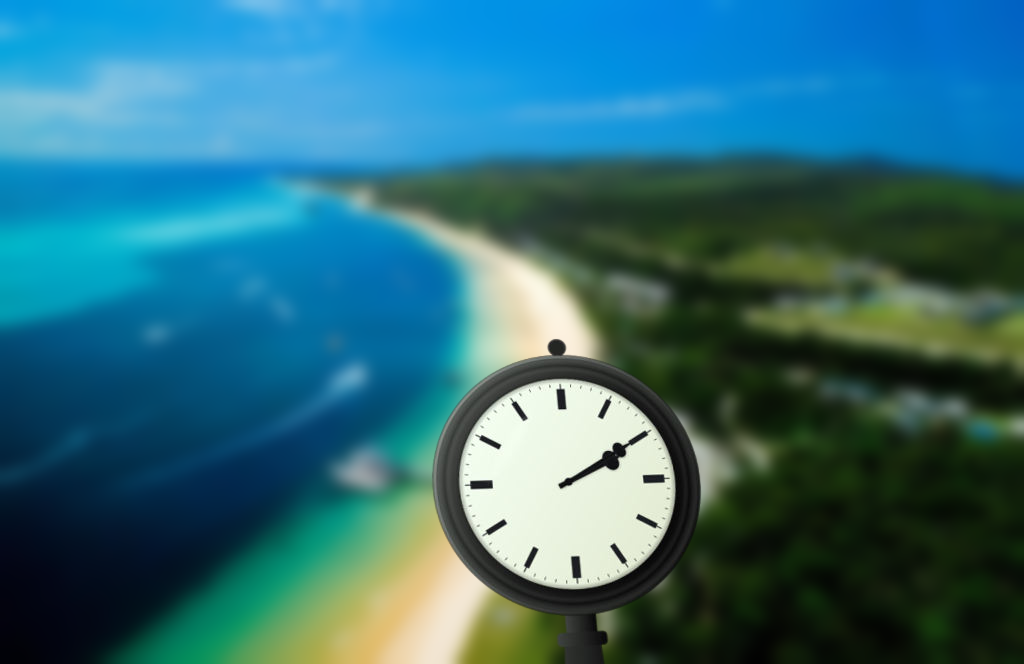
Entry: h=2 m=10
